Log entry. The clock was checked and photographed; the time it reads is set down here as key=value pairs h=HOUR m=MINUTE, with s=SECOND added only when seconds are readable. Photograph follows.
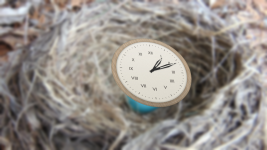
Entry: h=1 m=11
